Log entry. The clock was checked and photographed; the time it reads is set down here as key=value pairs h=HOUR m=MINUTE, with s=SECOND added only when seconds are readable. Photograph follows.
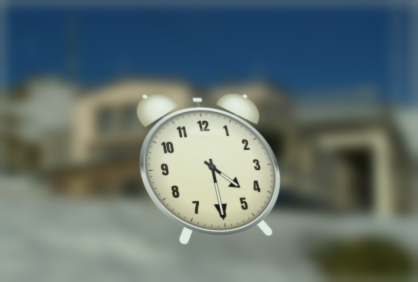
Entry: h=4 m=30
